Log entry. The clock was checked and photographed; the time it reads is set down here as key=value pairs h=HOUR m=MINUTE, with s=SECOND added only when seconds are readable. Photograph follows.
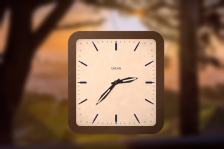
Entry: h=2 m=37
